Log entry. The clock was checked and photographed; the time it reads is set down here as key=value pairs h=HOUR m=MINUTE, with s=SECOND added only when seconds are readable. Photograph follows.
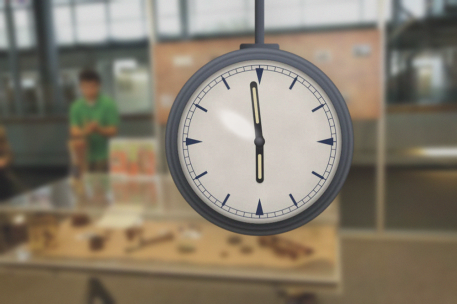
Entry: h=5 m=59
